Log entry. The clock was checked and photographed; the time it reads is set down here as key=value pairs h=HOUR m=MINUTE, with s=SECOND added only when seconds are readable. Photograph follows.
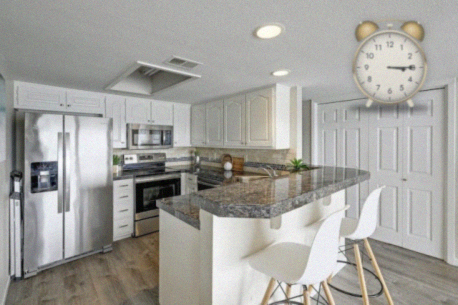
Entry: h=3 m=15
